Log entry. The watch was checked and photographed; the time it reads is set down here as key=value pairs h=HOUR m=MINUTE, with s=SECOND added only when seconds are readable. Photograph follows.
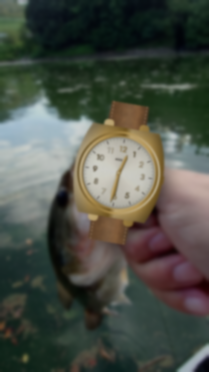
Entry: h=12 m=31
